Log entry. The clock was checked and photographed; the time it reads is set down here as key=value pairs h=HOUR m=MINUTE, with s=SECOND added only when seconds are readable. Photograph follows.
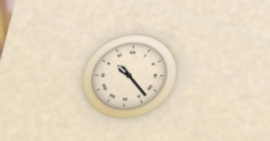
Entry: h=10 m=23
